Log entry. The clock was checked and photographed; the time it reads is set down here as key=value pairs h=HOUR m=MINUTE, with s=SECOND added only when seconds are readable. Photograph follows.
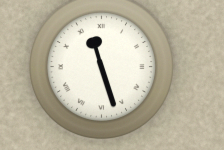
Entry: h=11 m=27
